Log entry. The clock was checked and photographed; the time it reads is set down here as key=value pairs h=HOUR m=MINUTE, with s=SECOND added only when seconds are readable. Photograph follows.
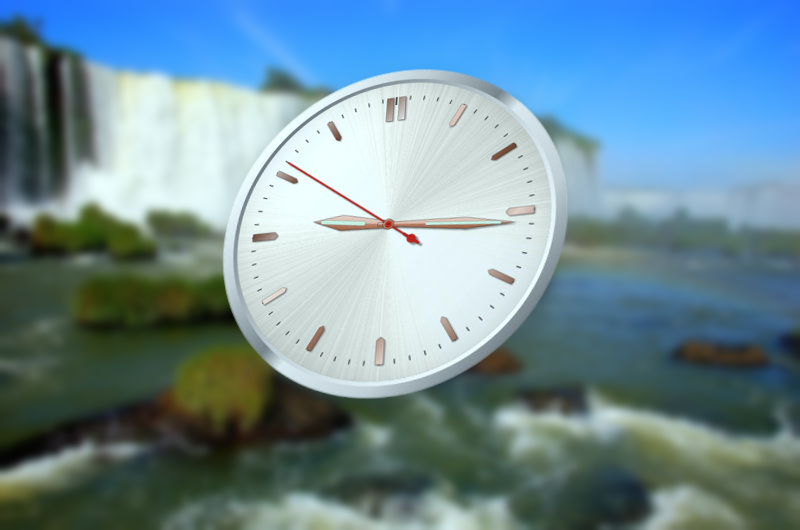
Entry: h=9 m=15 s=51
